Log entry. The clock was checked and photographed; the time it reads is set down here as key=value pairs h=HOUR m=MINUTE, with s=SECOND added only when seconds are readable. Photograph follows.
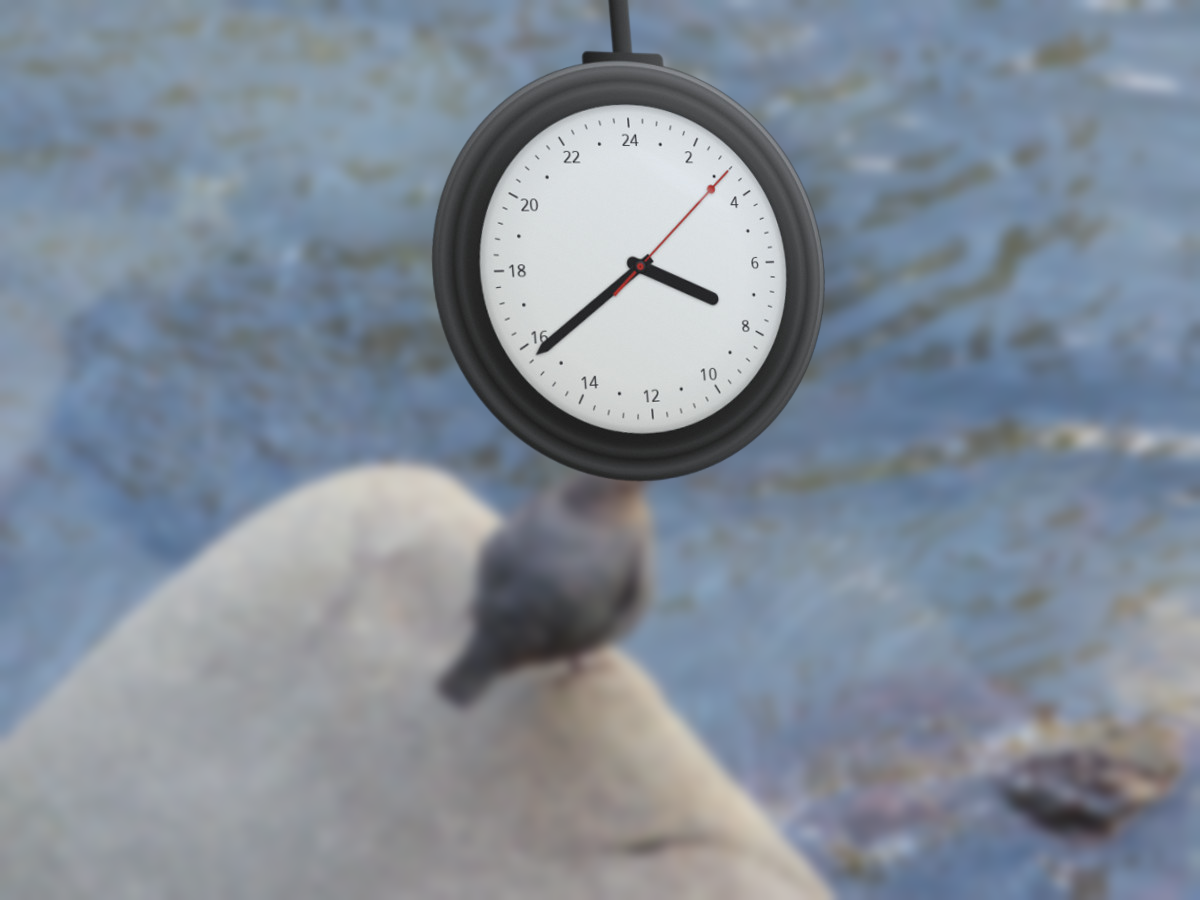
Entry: h=7 m=39 s=8
